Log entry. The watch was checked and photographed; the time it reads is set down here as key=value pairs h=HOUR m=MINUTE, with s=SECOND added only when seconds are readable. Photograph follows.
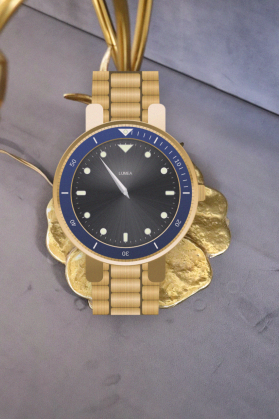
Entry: h=10 m=54
